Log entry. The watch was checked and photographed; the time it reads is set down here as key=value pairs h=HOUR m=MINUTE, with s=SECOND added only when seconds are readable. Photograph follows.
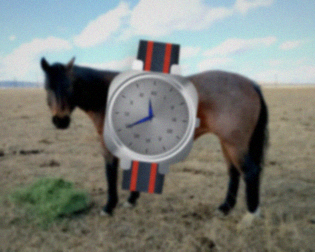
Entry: h=11 m=40
